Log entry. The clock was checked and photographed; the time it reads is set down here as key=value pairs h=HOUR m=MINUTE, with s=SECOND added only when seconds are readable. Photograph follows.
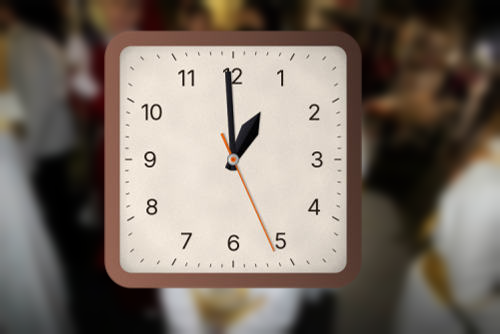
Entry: h=12 m=59 s=26
